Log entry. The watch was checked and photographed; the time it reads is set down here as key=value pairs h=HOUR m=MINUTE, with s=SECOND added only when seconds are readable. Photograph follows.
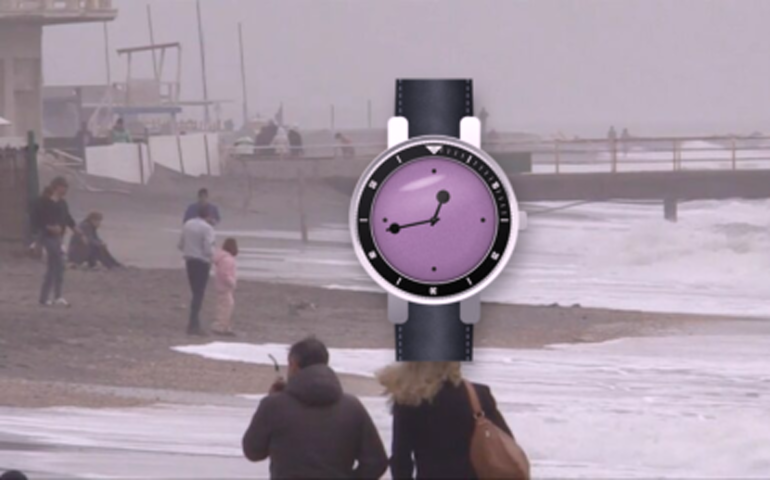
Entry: h=12 m=43
